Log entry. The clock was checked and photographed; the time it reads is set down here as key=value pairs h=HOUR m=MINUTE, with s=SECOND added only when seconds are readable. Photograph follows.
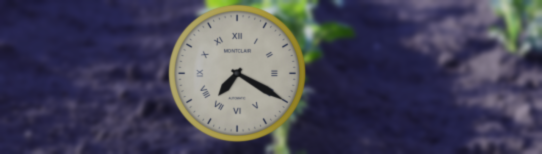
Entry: h=7 m=20
